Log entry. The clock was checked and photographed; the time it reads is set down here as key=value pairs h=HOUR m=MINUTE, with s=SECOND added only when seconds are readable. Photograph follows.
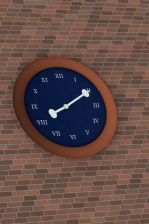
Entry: h=8 m=10
